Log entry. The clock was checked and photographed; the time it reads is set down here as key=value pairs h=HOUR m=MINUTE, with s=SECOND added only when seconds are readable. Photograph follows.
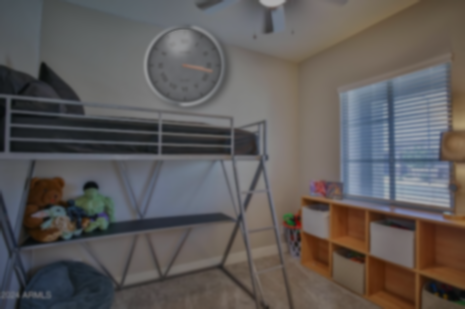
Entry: h=3 m=17
